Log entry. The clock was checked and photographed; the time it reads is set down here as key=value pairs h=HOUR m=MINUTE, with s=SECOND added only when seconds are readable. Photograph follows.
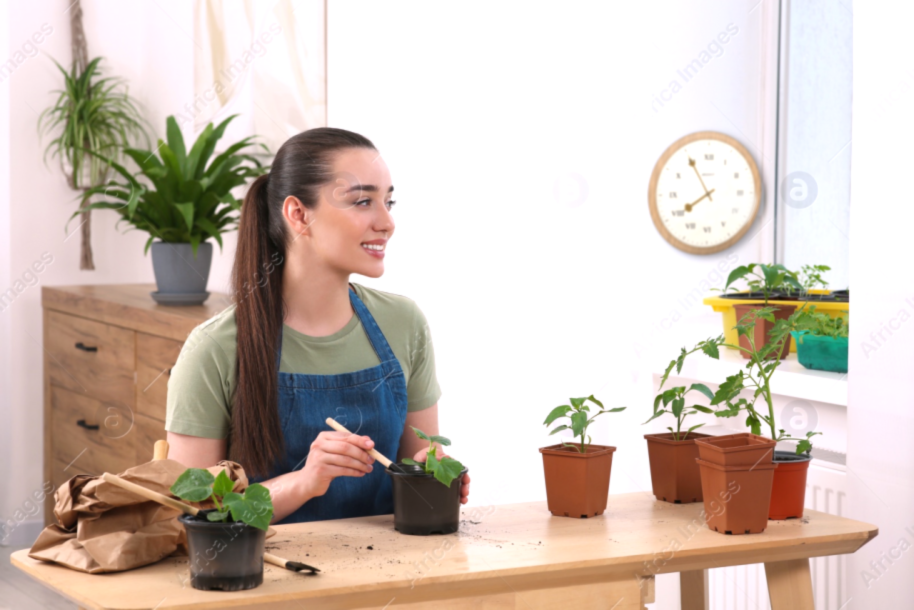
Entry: h=7 m=55
